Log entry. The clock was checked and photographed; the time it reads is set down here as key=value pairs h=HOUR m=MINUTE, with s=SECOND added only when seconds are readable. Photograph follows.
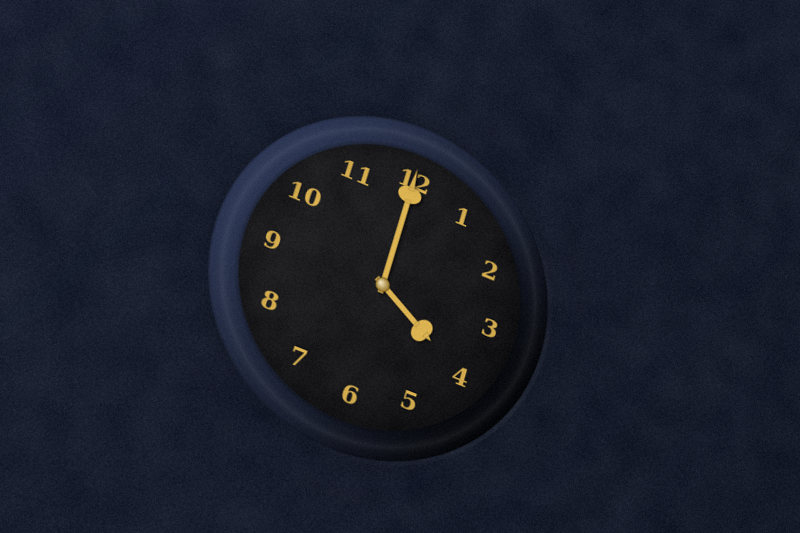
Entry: h=4 m=0
